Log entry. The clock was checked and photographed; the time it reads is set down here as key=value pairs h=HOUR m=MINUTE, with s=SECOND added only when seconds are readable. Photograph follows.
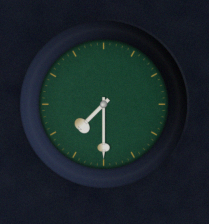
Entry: h=7 m=30
